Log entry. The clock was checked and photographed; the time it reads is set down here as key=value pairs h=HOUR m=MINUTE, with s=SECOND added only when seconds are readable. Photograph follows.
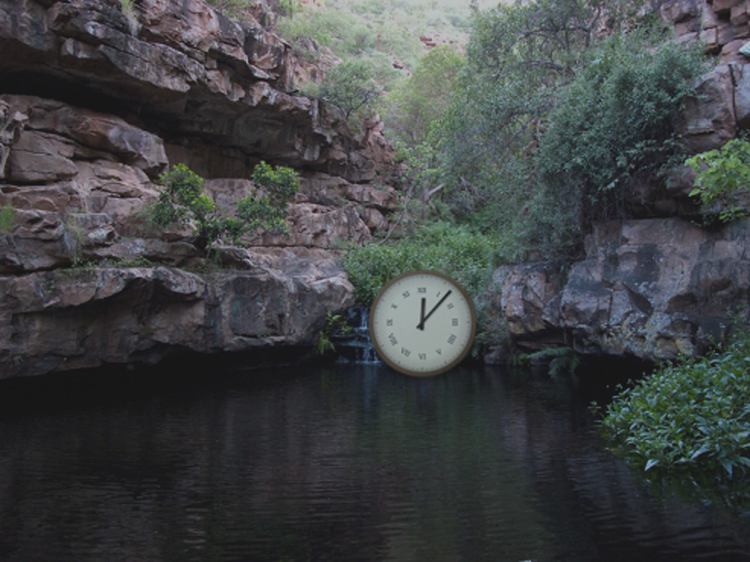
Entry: h=12 m=7
